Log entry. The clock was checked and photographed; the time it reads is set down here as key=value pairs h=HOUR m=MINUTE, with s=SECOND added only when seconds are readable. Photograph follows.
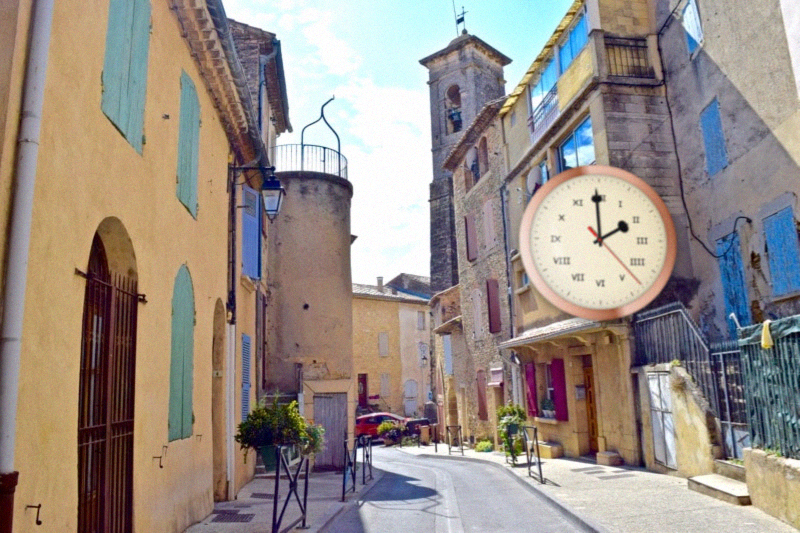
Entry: h=1 m=59 s=23
